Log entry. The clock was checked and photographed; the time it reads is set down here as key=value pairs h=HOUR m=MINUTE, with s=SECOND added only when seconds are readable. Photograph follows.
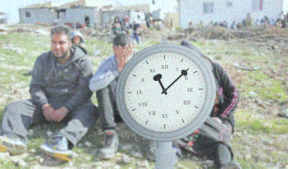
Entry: h=11 m=8
